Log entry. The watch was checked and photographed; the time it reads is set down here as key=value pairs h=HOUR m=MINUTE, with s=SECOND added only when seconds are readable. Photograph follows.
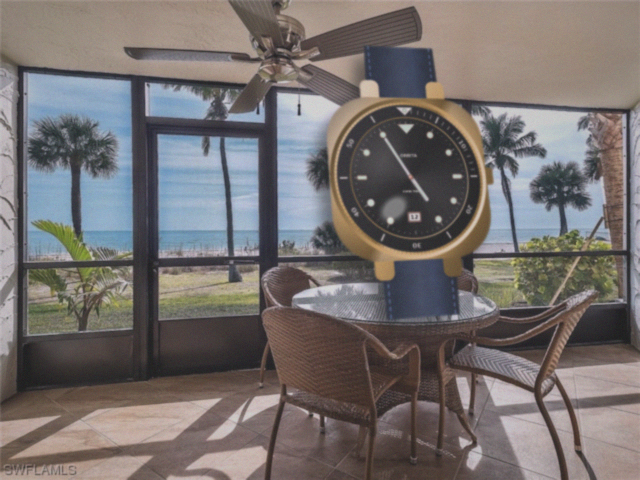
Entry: h=4 m=55
